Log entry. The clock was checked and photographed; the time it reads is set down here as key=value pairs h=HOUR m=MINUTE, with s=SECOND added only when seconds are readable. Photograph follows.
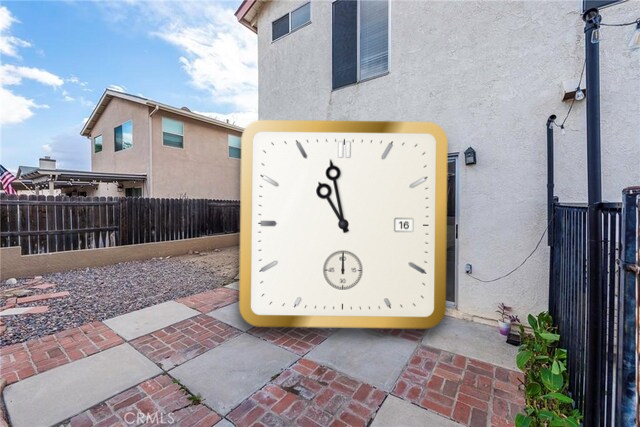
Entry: h=10 m=58
